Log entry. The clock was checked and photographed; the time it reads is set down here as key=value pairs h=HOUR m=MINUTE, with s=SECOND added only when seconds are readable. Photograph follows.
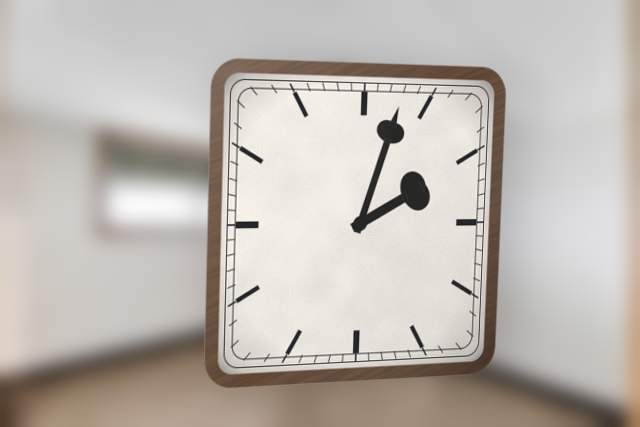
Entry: h=2 m=3
